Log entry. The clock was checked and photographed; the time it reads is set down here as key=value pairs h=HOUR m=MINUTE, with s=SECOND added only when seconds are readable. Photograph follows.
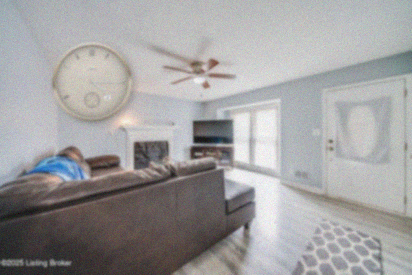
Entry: h=4 m=15
